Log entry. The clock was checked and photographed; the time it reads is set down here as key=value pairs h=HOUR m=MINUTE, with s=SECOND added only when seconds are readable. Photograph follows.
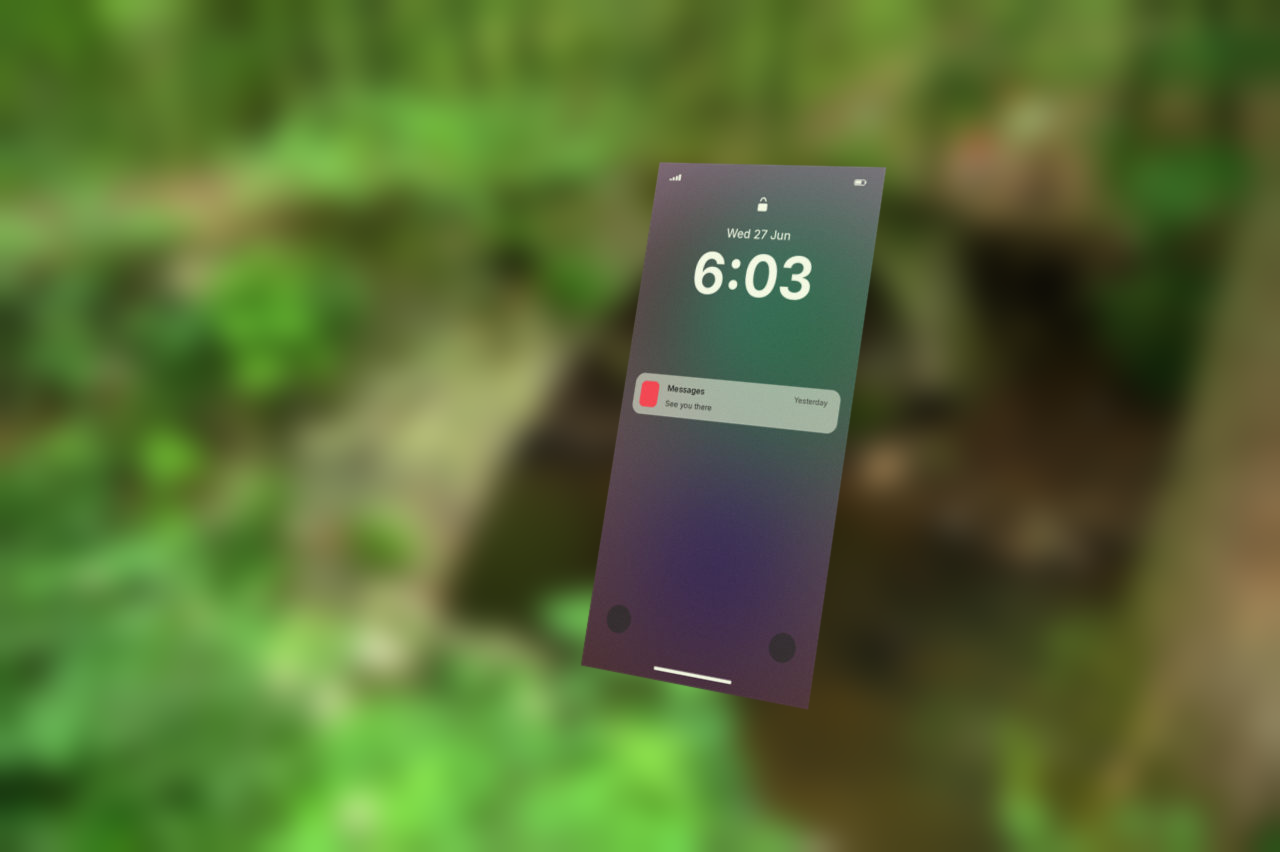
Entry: h=6 m=3
